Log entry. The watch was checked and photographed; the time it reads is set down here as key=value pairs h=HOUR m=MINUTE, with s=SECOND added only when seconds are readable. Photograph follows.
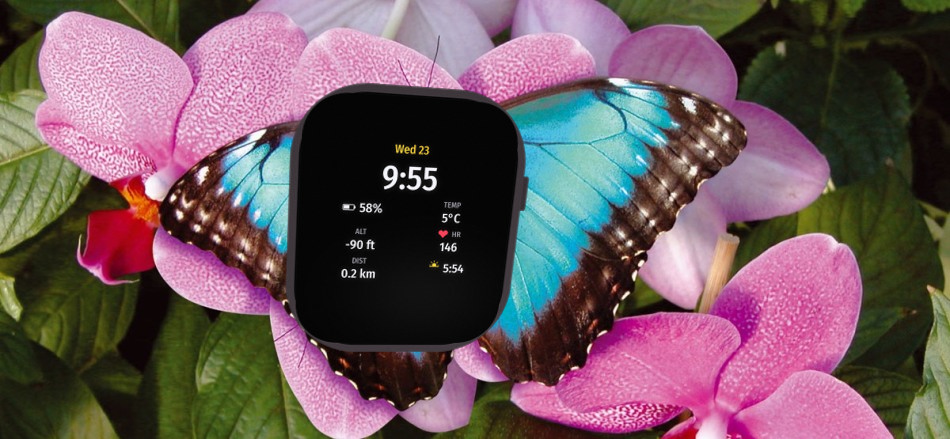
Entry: h=9 m=55
